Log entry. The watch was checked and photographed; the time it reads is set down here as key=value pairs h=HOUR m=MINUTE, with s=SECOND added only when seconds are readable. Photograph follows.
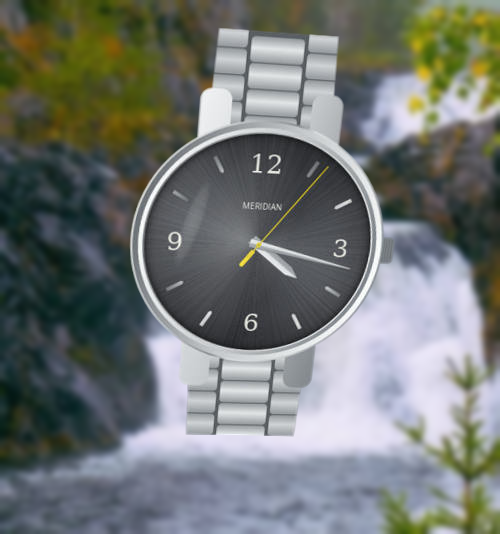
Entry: h=4 m=17 s=6
